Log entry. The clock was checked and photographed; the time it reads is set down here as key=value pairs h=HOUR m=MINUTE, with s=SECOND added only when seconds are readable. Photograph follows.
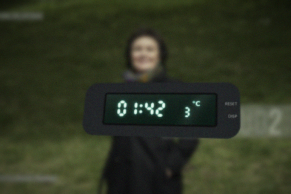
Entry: h=1 m=42
